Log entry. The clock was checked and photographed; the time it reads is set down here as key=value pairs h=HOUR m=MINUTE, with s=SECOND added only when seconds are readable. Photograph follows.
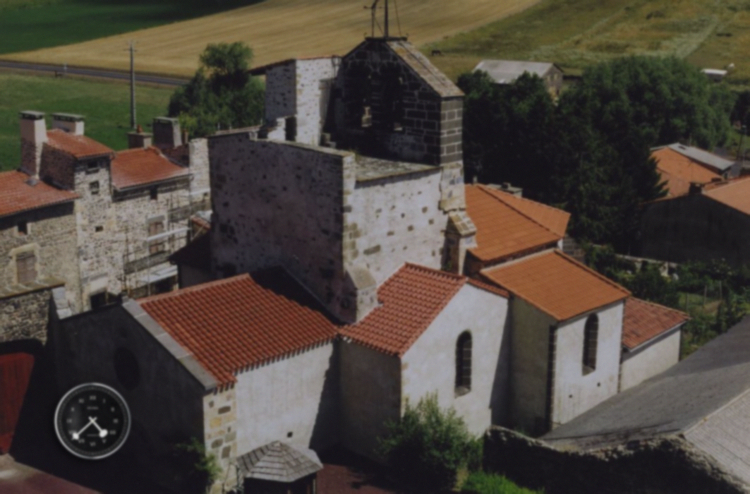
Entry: h=4 m=38
